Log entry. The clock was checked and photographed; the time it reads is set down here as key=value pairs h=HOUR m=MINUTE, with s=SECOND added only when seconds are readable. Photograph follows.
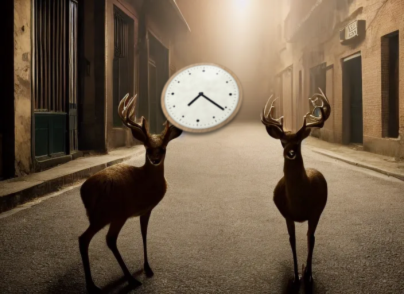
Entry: h=7 m=21
